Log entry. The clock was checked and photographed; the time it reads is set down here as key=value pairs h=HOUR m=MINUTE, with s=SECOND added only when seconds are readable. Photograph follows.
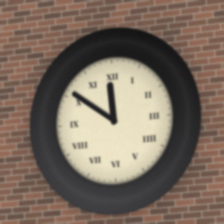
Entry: h=11 m=51
